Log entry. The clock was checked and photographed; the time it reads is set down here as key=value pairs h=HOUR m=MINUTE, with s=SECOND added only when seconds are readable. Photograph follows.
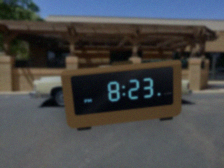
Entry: h=8 m=23
